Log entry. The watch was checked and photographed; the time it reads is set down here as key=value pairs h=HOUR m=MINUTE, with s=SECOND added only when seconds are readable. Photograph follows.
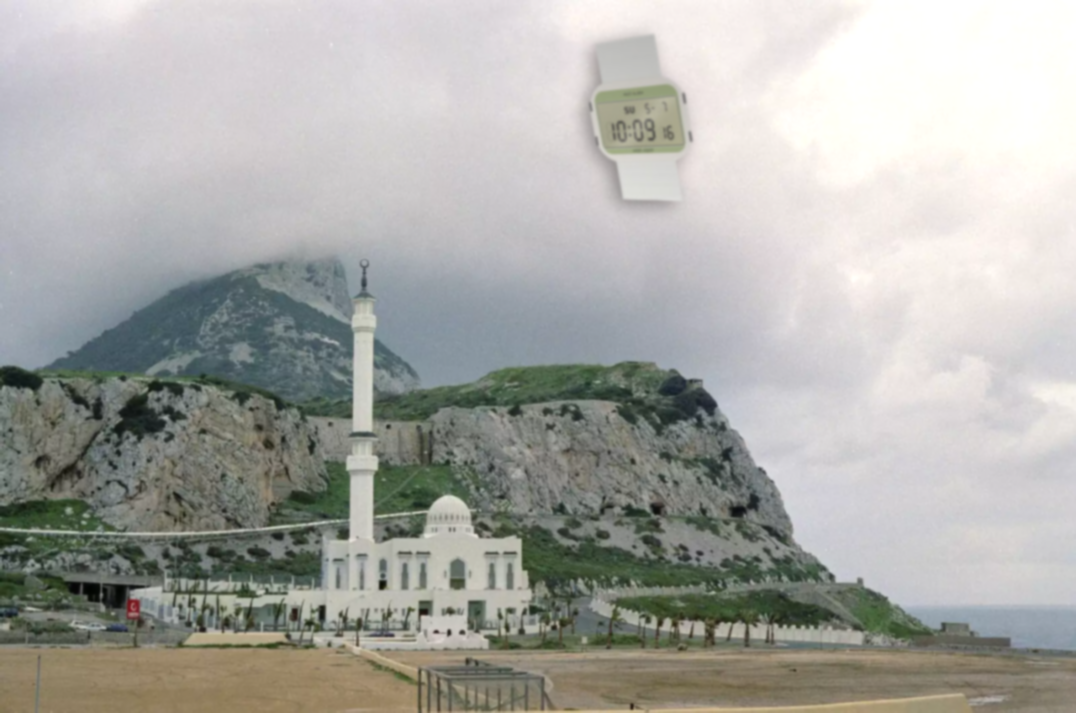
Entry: h=10 m=9 s=16
